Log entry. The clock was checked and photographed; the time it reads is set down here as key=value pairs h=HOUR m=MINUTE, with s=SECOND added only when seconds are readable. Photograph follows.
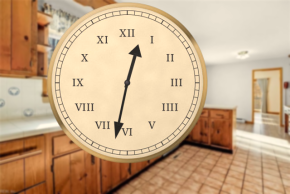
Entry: h=12 m=32
